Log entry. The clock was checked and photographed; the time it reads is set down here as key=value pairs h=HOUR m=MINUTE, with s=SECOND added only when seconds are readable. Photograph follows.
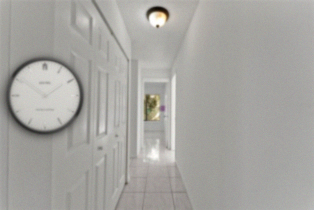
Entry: h=1 m=51
